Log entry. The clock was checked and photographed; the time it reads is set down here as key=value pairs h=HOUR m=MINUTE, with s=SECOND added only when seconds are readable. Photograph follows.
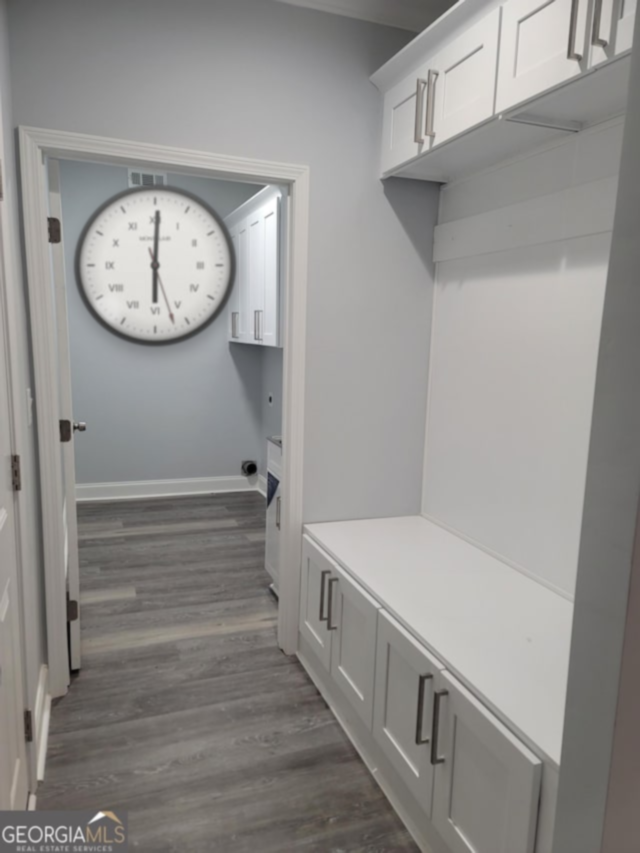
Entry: h=6 m=0 s=27
